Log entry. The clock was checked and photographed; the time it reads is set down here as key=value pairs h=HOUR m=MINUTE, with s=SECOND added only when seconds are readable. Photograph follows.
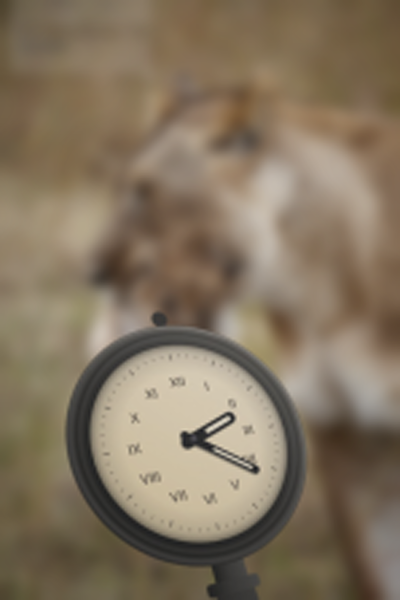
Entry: h=2 m=21
